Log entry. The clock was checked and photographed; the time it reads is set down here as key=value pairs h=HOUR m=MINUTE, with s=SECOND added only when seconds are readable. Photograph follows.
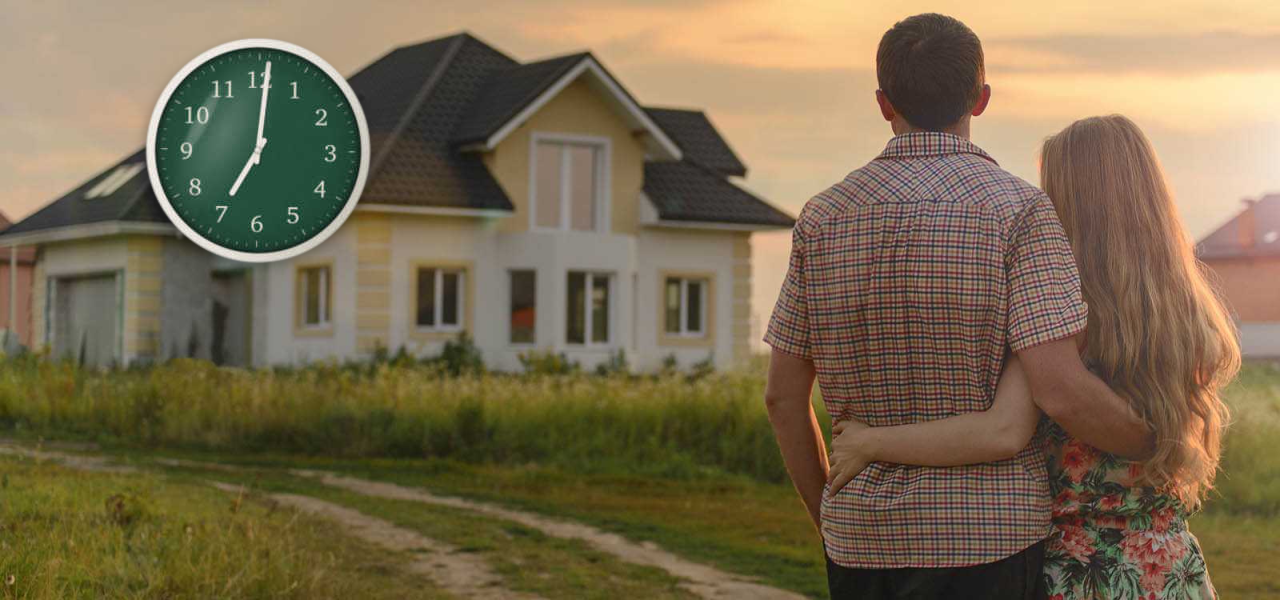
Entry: h=7 m=1
